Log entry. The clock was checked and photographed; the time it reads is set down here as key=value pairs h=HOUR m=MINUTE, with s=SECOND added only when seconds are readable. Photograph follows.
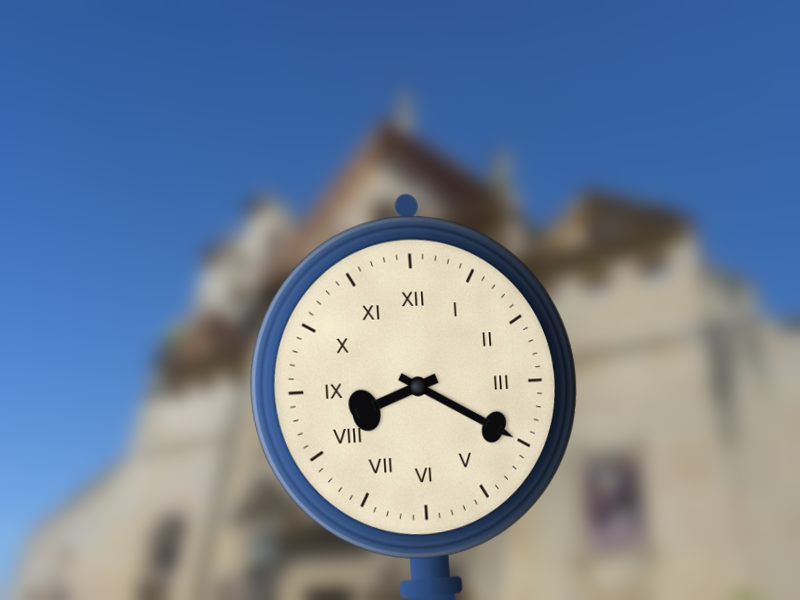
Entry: h=8 m=20
